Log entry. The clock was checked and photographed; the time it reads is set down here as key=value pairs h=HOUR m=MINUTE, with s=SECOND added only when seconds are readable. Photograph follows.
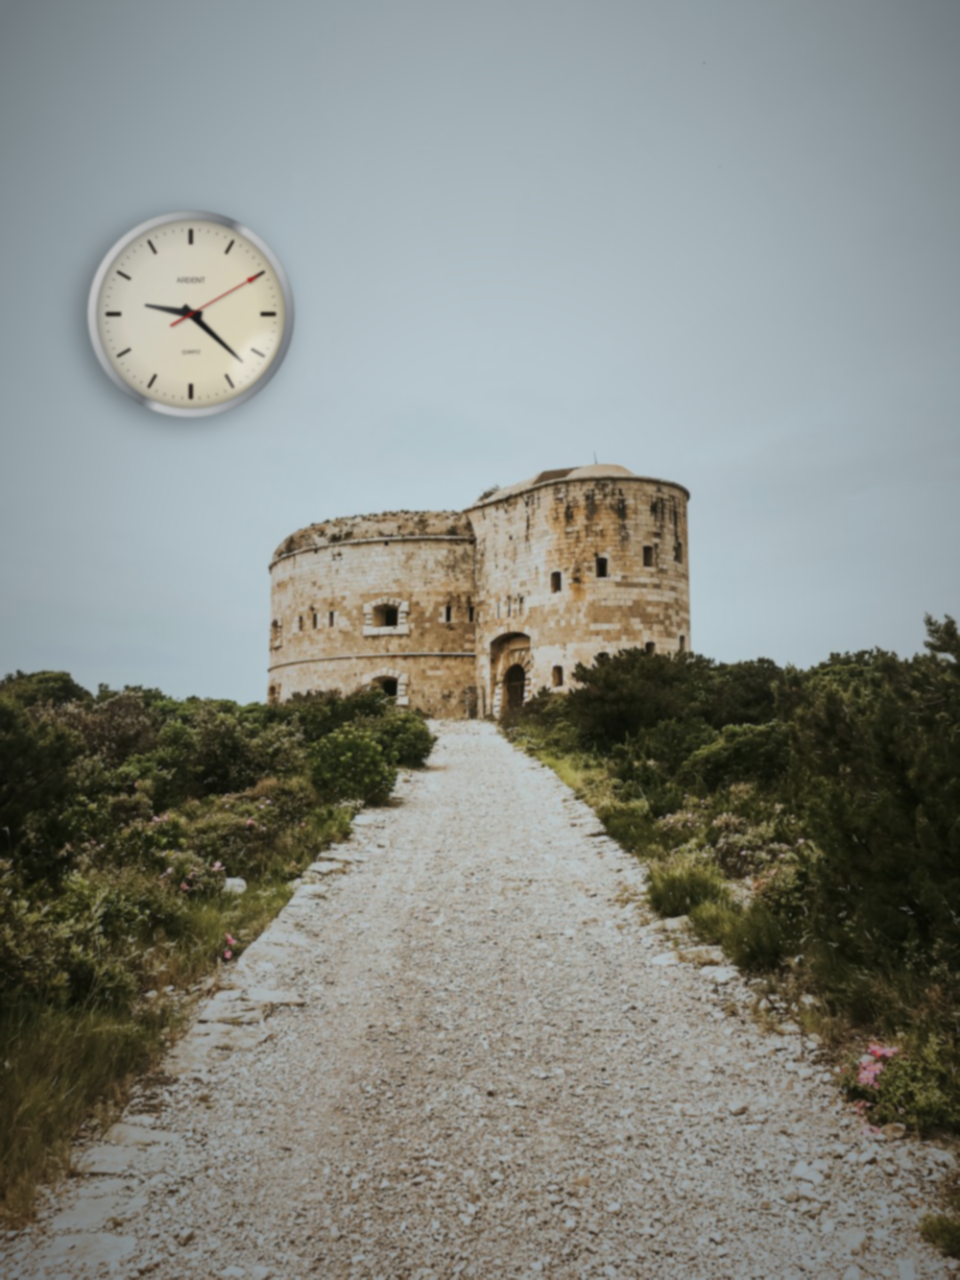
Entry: h=9 m=22 s=10
